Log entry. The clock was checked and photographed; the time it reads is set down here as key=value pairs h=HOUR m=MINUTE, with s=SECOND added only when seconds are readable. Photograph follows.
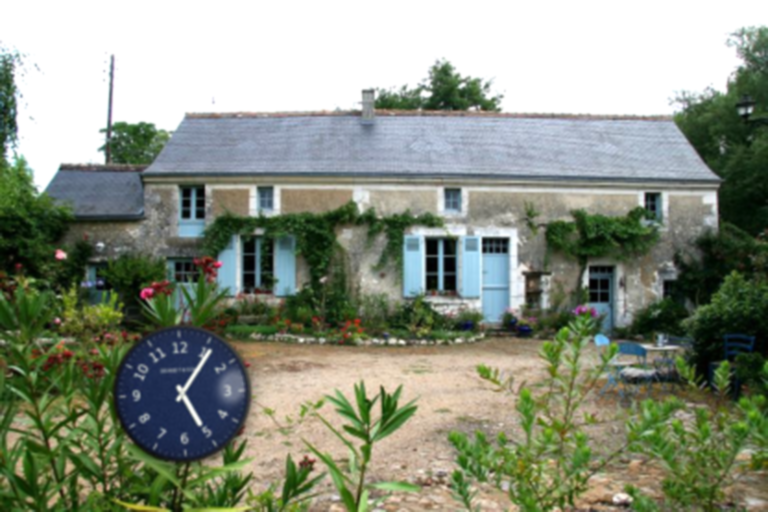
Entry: h=5 m=6
